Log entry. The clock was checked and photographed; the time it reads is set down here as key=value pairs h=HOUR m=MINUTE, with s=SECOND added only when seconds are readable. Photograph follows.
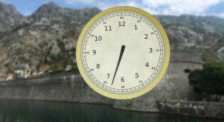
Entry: h=6 m=33
